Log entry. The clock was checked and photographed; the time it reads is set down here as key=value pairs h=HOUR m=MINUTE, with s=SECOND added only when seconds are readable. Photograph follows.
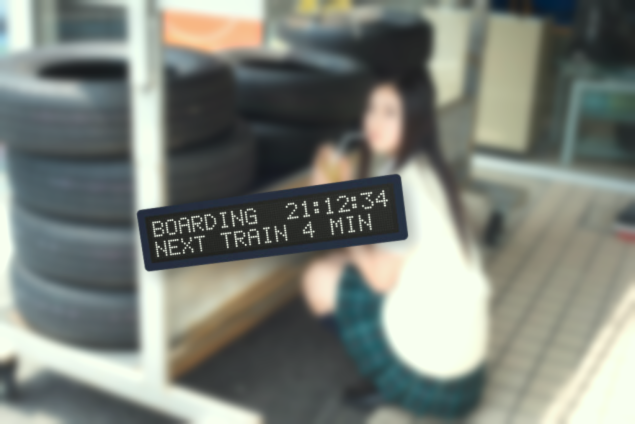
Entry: h=21 m=12 s=34
